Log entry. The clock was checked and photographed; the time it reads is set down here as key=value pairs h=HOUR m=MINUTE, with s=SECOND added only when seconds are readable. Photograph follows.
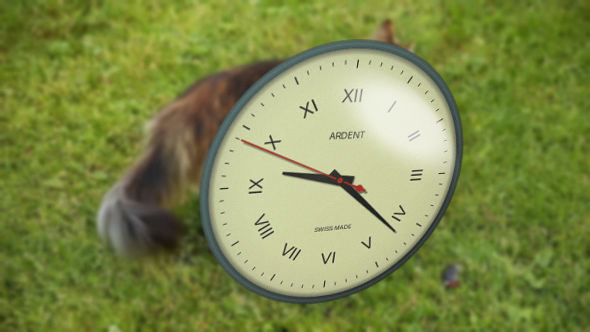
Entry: h=9 m=21 s=49
